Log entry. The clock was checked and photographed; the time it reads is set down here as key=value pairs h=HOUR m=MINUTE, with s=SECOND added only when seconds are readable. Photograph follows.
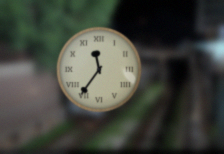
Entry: h=11 m=36
